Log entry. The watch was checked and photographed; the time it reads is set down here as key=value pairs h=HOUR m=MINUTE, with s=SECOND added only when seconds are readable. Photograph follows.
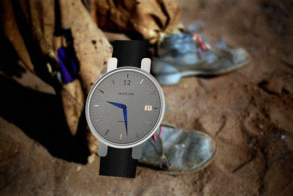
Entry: h=9 m=28
